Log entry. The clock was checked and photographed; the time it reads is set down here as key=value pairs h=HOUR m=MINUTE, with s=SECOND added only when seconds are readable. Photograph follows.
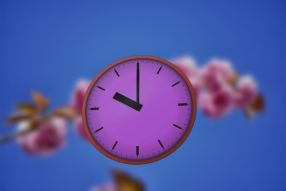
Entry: h=10 m=0
